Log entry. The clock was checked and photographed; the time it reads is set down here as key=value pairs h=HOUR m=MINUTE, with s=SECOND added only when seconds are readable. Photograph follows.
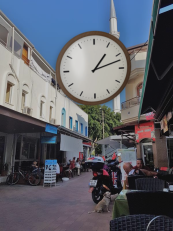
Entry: h=1 m=12
